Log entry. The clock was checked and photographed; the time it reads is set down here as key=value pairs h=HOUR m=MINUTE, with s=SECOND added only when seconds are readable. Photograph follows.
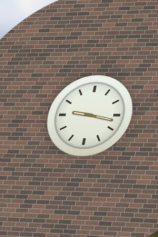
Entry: h=9 m=17
